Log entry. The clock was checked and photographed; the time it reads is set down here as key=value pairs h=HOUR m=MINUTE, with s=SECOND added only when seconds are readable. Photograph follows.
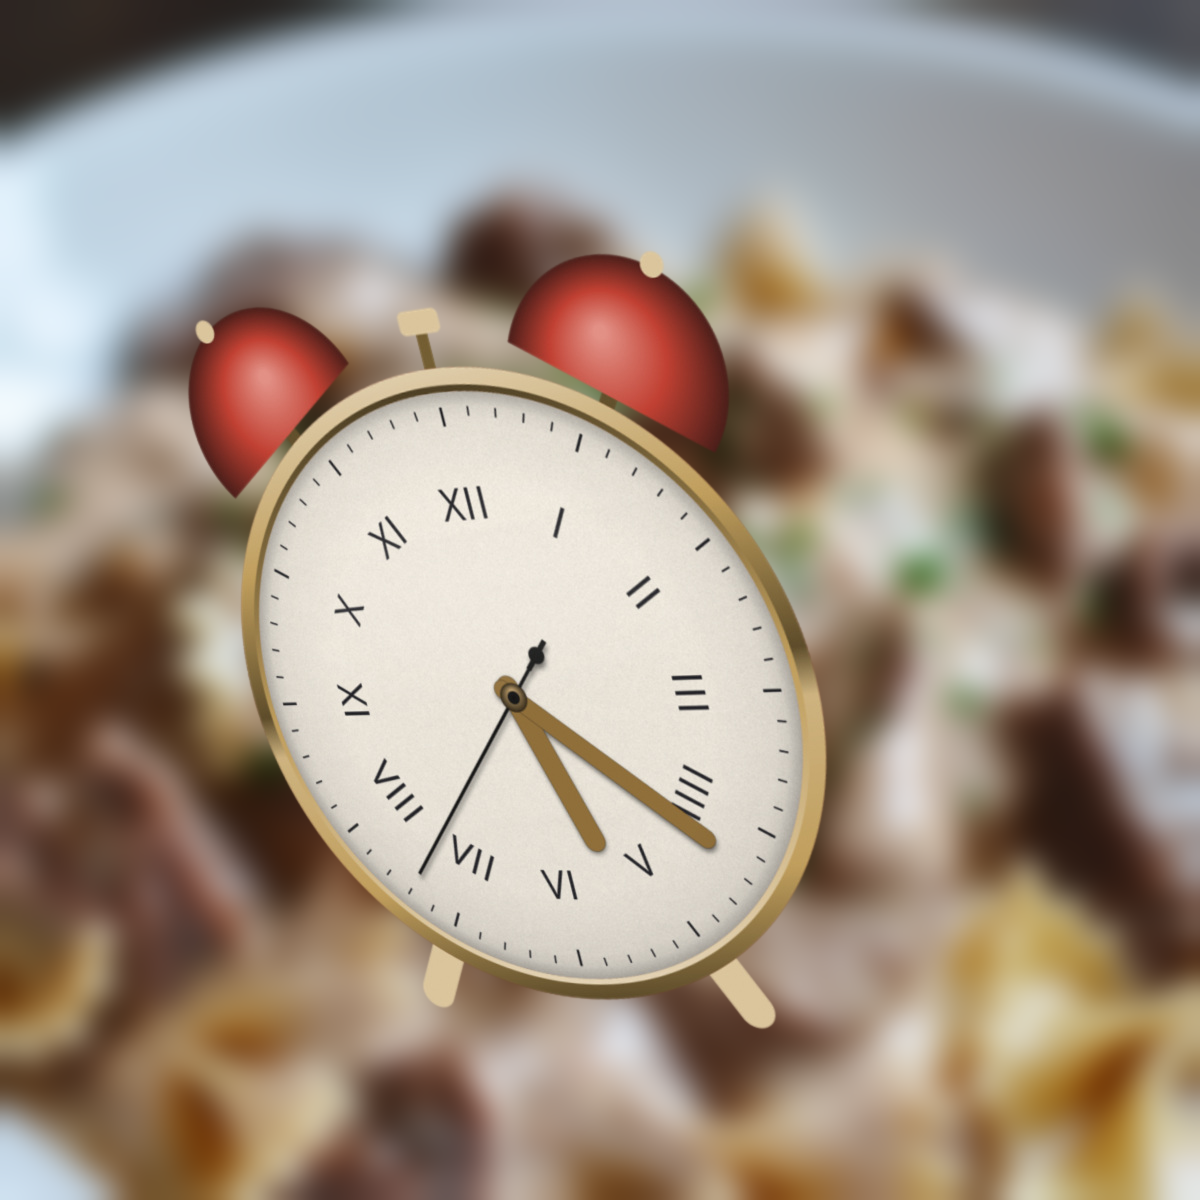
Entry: h=5 m=21 s=37
